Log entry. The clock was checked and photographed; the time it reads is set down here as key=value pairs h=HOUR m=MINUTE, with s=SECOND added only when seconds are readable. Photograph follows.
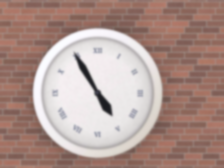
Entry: h=4 m=55
